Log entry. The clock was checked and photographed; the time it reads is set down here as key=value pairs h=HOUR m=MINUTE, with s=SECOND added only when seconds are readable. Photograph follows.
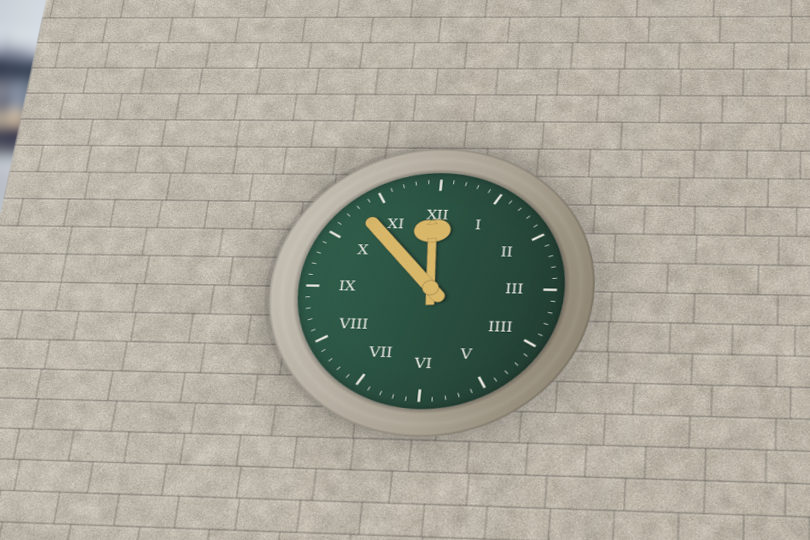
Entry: h=11 m=53
